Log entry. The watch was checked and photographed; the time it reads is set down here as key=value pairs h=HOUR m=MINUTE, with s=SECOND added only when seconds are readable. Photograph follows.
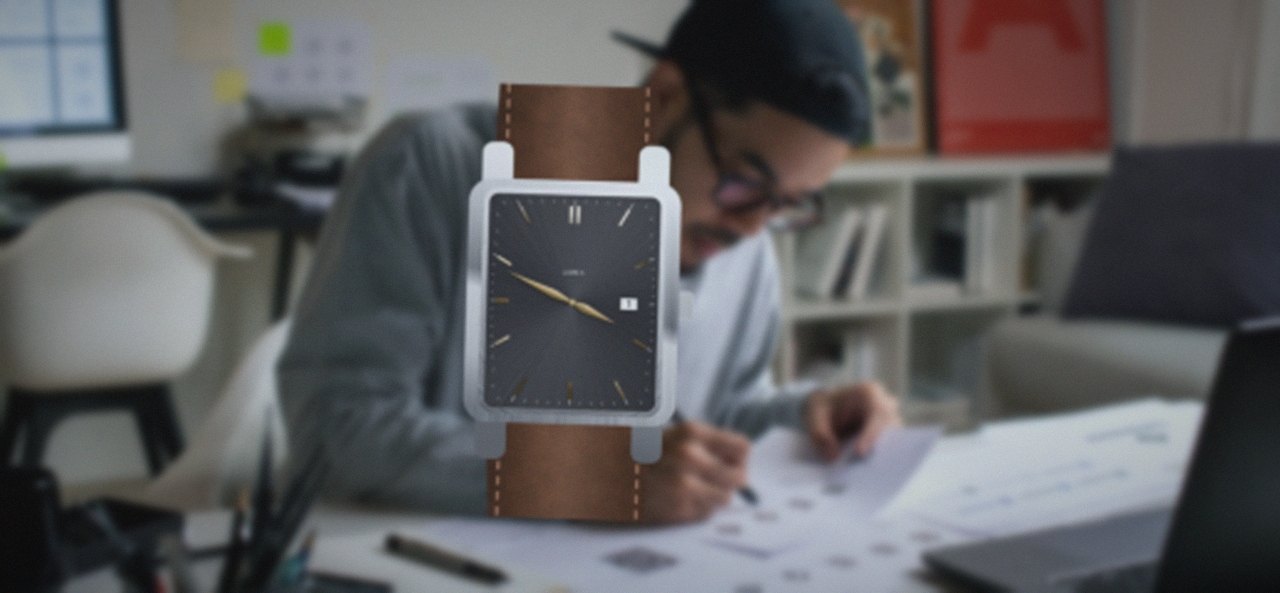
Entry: h=3 m=49
